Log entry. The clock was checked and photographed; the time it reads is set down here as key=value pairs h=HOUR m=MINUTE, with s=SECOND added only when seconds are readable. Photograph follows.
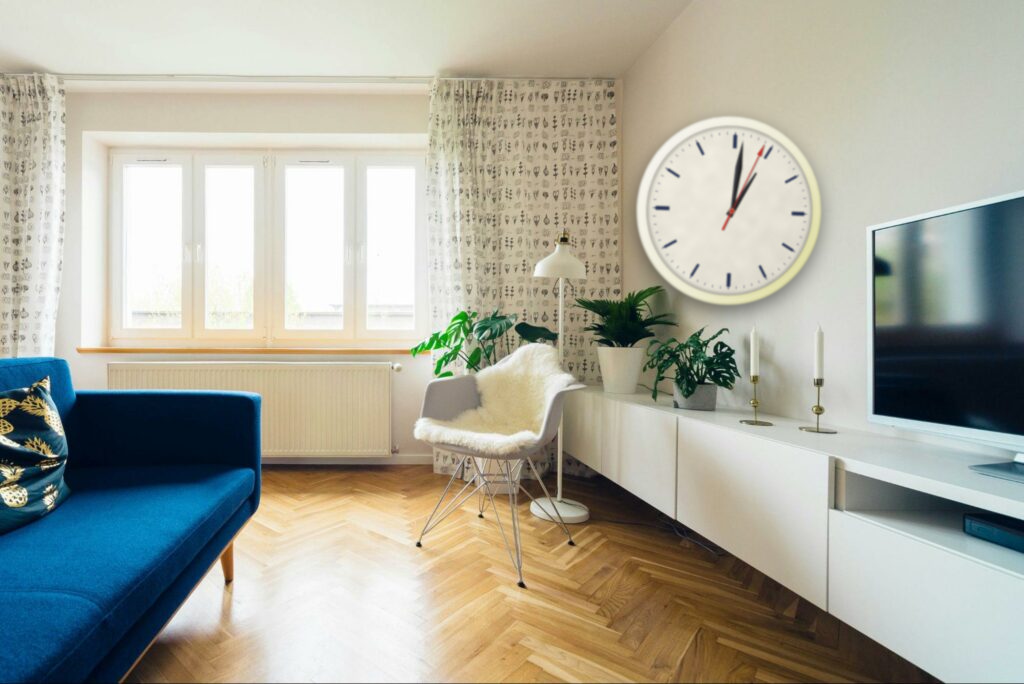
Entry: h=1 m=1 s=4
